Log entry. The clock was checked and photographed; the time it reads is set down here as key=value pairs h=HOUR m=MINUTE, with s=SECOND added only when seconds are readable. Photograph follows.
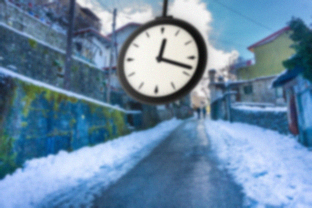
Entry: h=12 m=18
